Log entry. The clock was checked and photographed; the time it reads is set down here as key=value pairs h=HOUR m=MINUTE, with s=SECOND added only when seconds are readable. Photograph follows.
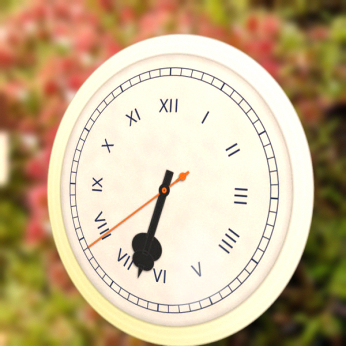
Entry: h=6 m=32 s=39
